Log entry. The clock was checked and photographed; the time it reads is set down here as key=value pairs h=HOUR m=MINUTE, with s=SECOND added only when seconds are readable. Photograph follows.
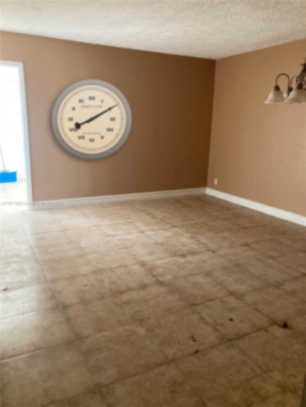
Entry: h=8 m=10
